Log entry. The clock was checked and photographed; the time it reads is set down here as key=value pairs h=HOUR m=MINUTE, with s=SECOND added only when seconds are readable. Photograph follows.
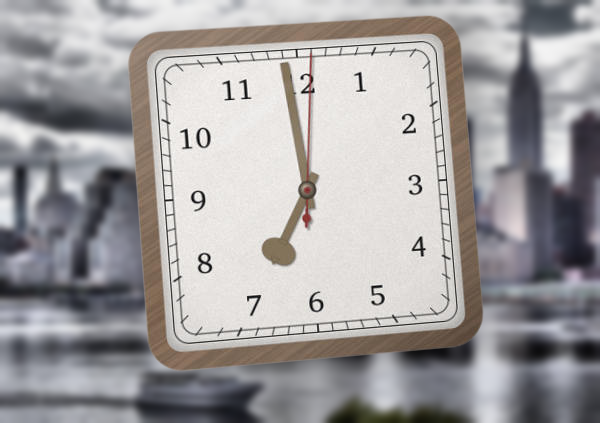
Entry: h=6 m=59 s=1
